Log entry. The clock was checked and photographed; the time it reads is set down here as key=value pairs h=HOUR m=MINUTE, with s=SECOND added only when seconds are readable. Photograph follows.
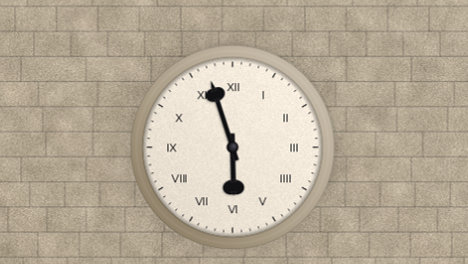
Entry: h=5 m=57
